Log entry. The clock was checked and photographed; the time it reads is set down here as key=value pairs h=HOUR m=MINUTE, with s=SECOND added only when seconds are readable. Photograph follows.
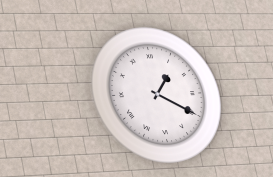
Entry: h=1 m=20
